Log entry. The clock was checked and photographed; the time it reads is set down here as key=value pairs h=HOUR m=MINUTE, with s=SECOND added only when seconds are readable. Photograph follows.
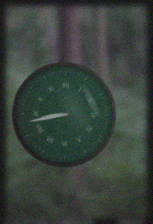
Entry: h=8 m=43
